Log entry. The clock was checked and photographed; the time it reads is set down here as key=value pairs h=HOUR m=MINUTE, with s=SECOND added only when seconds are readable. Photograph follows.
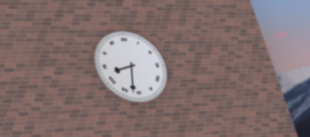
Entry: h=8 m=32
